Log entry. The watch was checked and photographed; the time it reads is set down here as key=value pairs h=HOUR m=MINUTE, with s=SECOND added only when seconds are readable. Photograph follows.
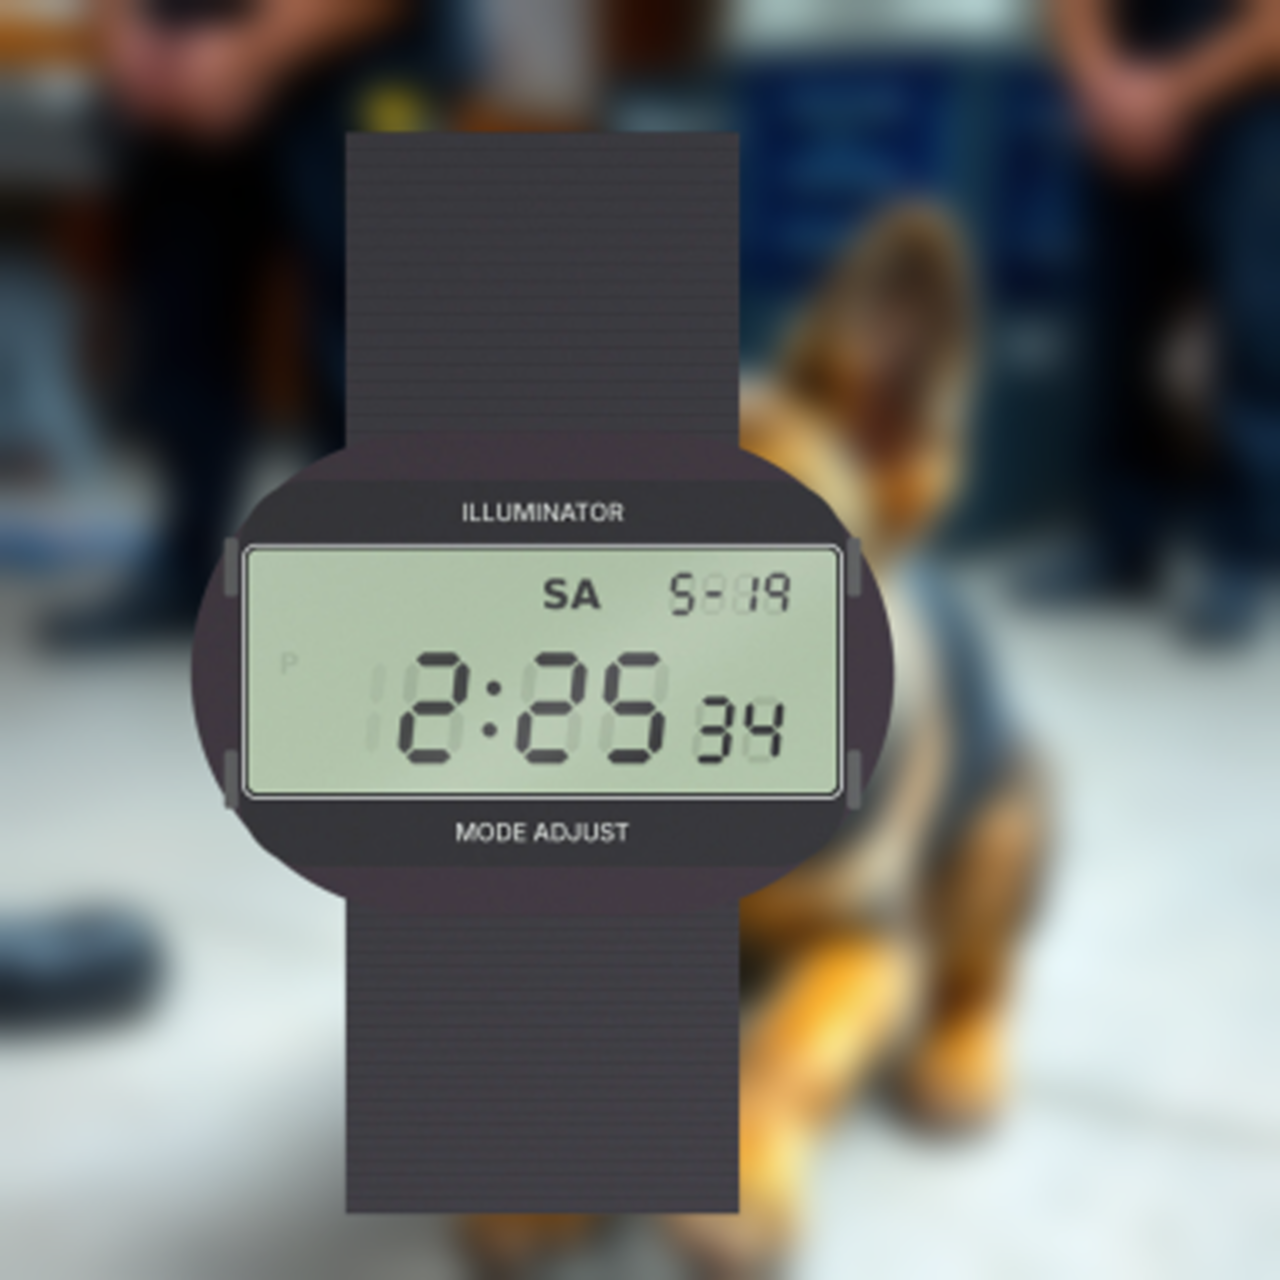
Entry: h=2 m=25 s=34
